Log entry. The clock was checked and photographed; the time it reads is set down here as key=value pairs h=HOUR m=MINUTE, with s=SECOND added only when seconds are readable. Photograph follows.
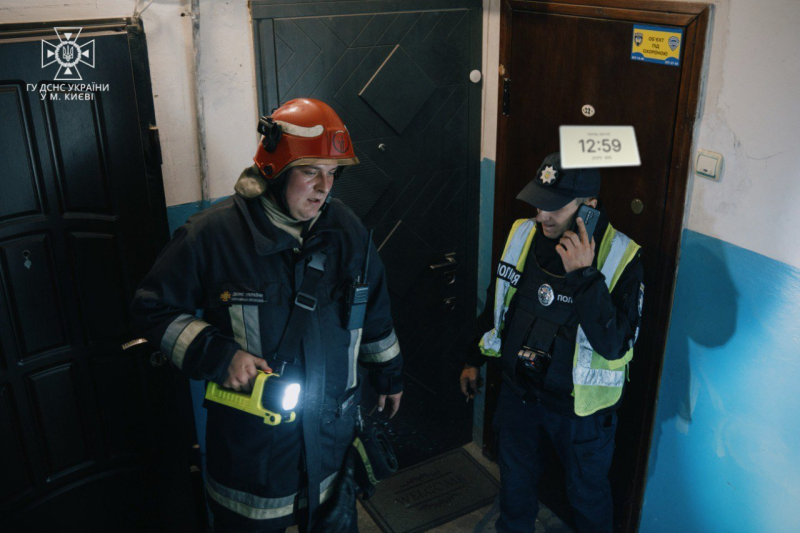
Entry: h=12 m=59
